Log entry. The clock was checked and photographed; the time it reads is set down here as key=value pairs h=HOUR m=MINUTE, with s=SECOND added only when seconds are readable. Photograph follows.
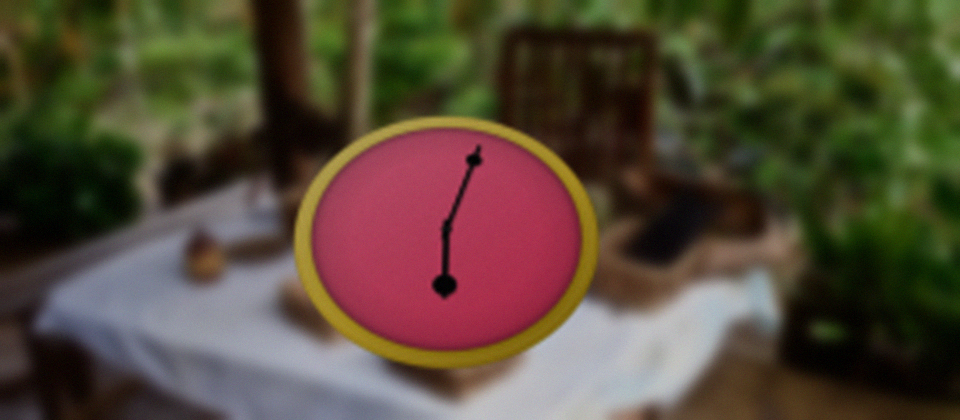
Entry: h=6 m=3
